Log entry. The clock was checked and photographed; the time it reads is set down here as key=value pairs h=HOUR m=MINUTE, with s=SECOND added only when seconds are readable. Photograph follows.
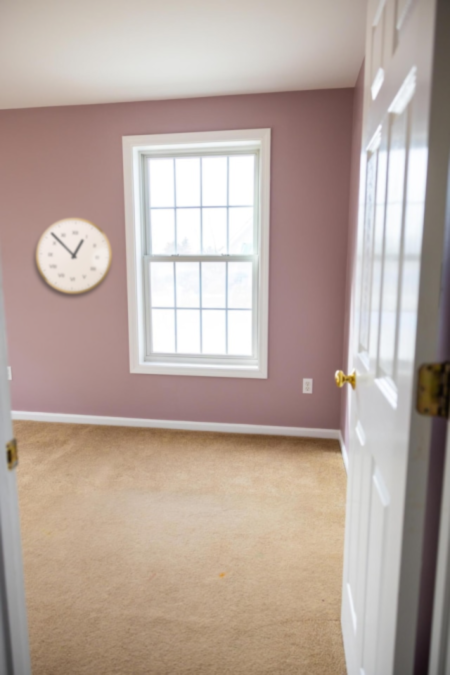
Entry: h=12 m=52
